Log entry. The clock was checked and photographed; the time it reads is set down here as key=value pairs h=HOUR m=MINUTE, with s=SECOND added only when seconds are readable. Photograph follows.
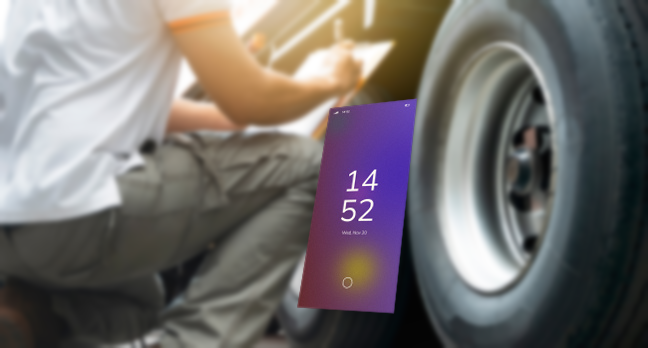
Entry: h=14 m=52
